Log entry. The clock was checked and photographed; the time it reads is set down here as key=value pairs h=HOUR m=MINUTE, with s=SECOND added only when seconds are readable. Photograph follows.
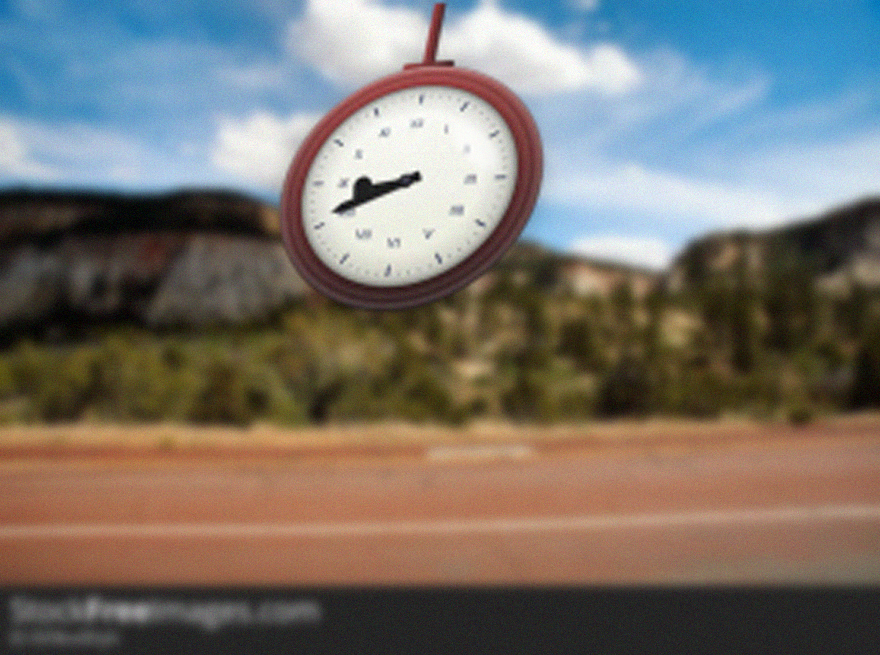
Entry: h=8 m=41
